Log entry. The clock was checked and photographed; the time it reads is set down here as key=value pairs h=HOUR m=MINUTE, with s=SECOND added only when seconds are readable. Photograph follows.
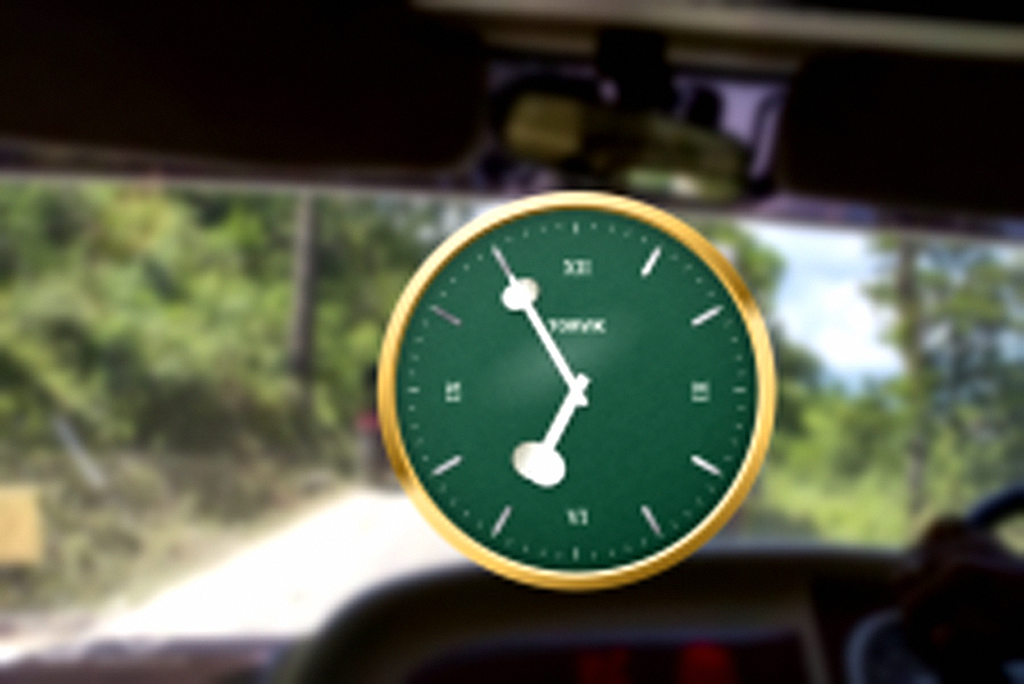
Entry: h=6 m=55
